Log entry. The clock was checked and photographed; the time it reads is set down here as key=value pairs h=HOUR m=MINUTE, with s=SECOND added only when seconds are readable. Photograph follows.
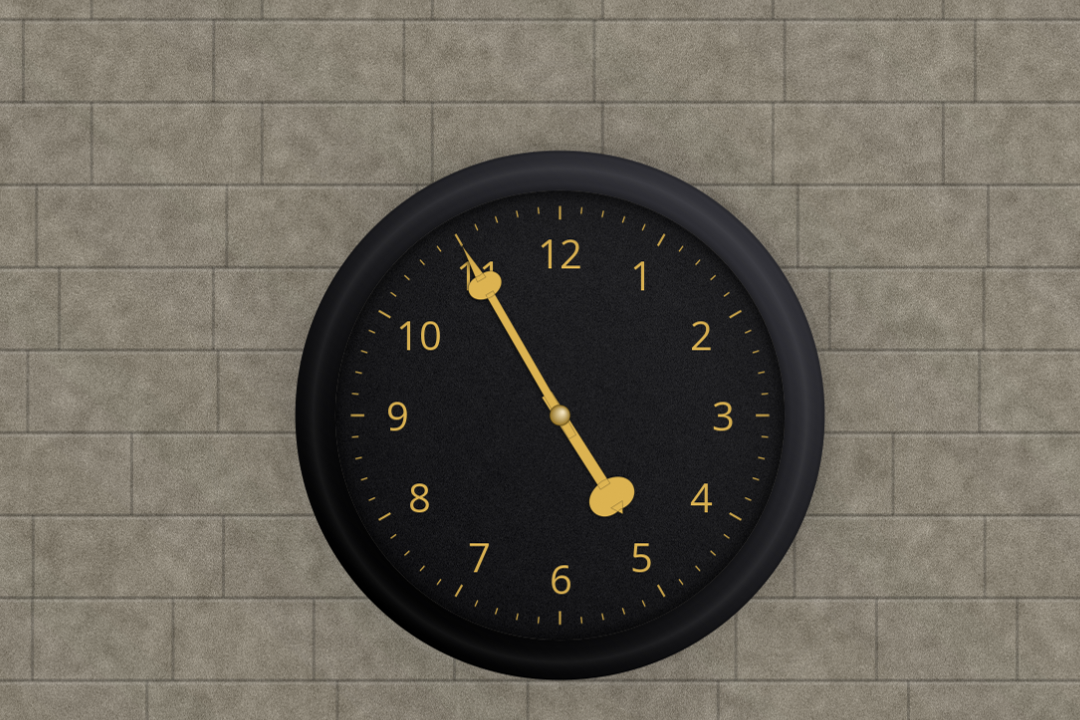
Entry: h=4 m=55
